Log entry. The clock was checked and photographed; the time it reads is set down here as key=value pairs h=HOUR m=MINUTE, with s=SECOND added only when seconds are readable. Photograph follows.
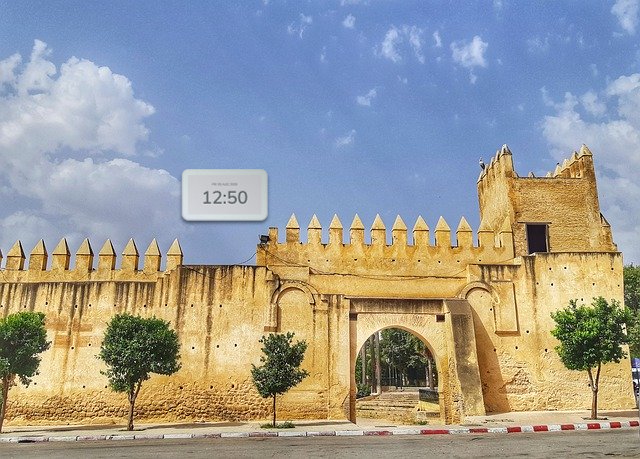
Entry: h=12 m=50
